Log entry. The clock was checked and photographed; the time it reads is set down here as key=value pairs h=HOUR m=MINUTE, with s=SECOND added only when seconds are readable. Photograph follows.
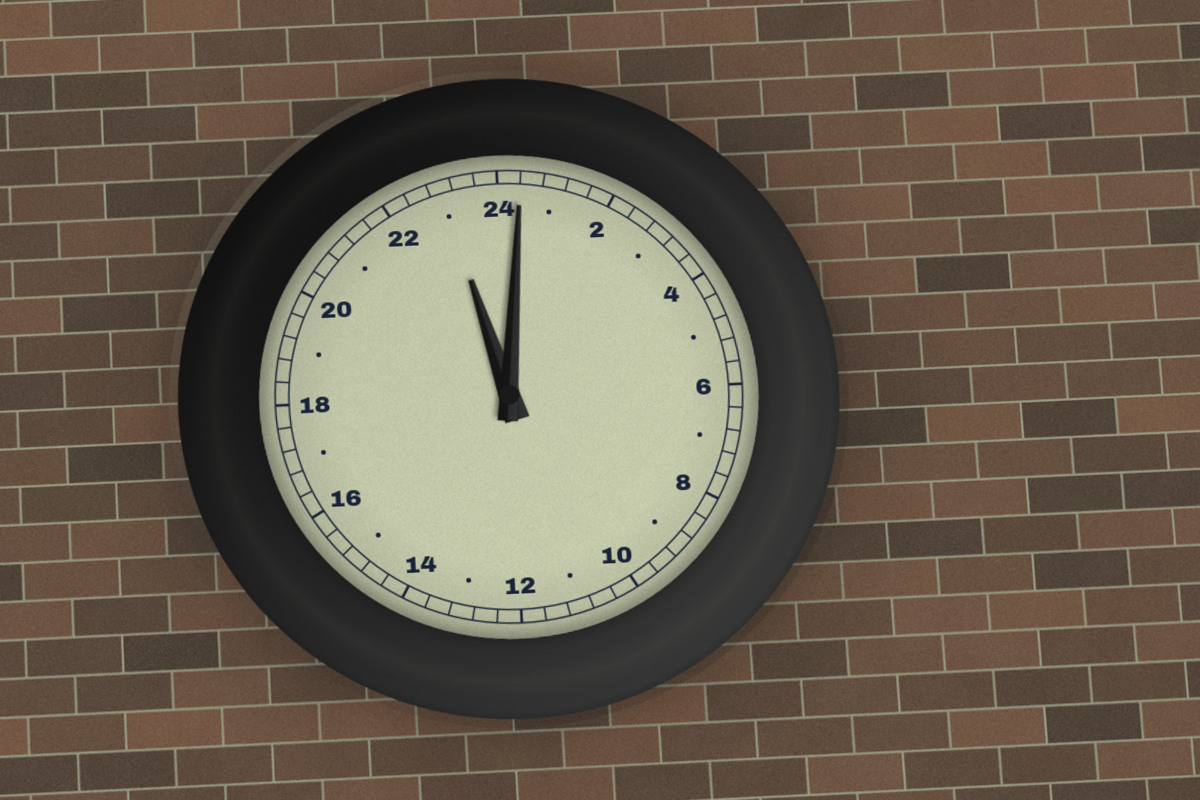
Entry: h=23 m=1
